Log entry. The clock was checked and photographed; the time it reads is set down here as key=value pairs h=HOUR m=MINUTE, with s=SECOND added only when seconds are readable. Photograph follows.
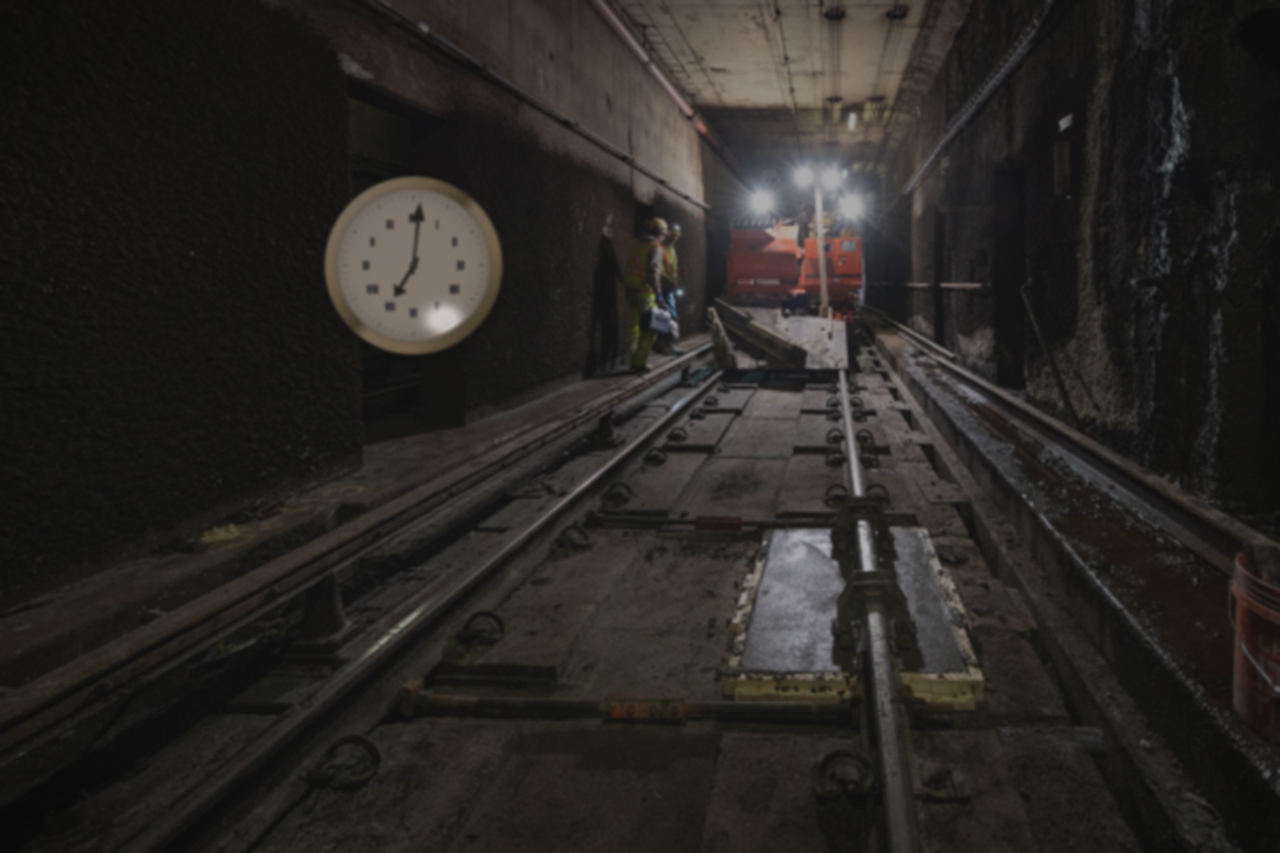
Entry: h=7 m=1
